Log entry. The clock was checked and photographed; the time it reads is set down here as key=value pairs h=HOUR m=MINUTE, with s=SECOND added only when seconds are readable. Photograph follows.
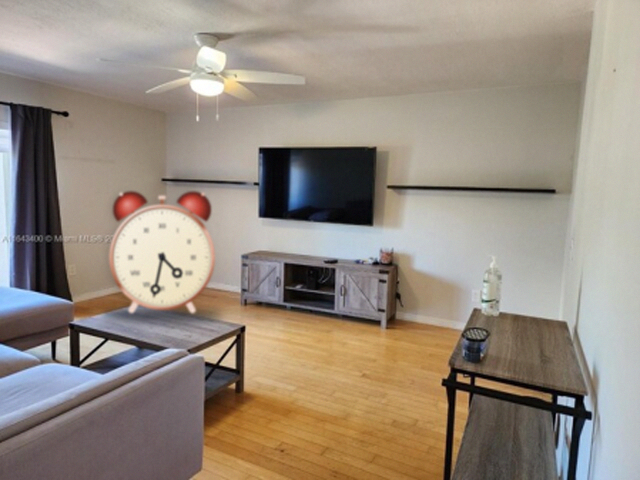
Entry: h=4 m=32
